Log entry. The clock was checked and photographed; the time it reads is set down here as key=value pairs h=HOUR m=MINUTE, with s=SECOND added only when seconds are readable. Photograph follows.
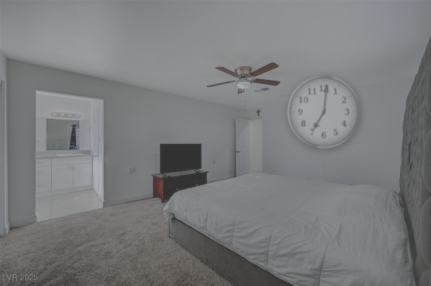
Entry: h=7 m=1
